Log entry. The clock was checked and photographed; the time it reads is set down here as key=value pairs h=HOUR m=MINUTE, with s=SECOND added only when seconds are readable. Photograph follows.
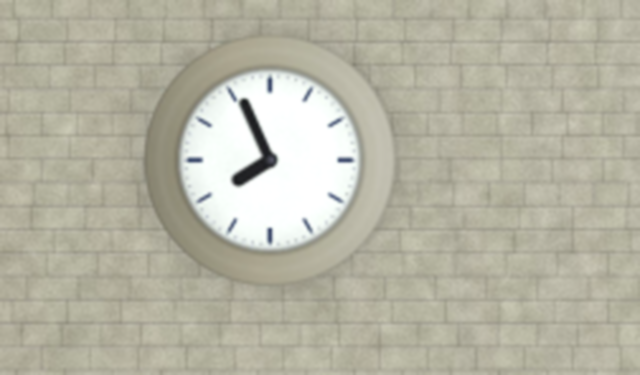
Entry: h=7 m=56
